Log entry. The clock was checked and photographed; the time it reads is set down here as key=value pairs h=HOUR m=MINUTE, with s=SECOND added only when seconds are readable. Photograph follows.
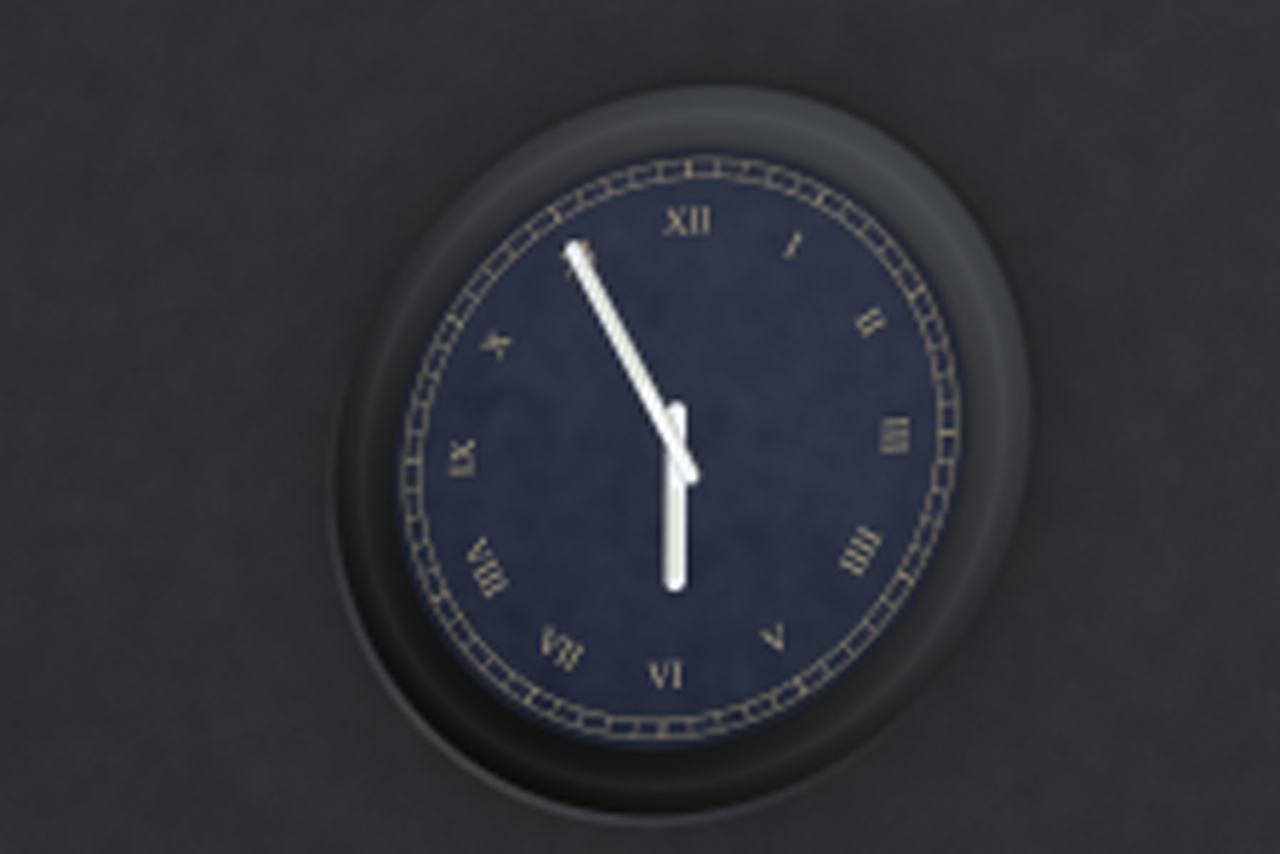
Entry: h=5 m=55
